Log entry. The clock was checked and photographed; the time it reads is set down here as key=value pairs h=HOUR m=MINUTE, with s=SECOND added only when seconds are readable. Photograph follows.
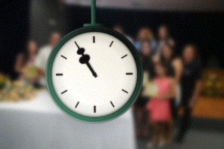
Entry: h=10 m=55
